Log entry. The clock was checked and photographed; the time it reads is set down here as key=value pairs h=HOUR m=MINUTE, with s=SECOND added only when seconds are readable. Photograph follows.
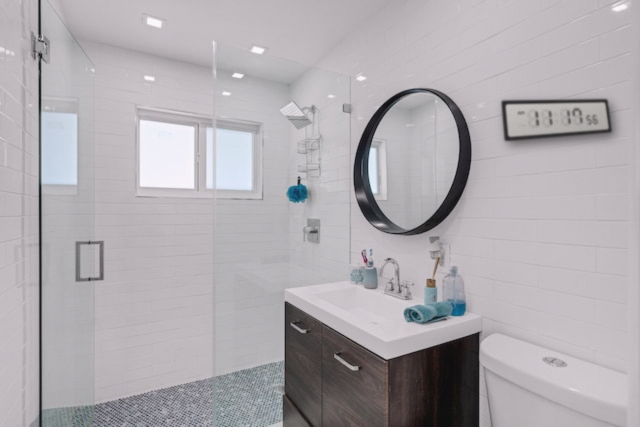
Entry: h=11 m=17
